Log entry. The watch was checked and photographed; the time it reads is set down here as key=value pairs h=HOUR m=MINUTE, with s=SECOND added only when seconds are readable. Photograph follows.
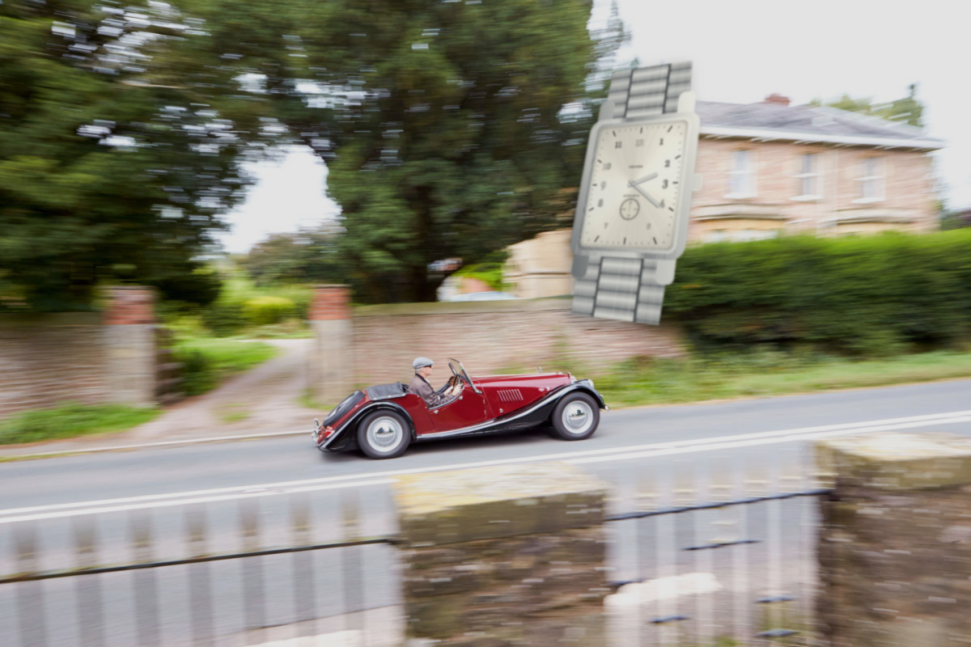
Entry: h=2 m=21
